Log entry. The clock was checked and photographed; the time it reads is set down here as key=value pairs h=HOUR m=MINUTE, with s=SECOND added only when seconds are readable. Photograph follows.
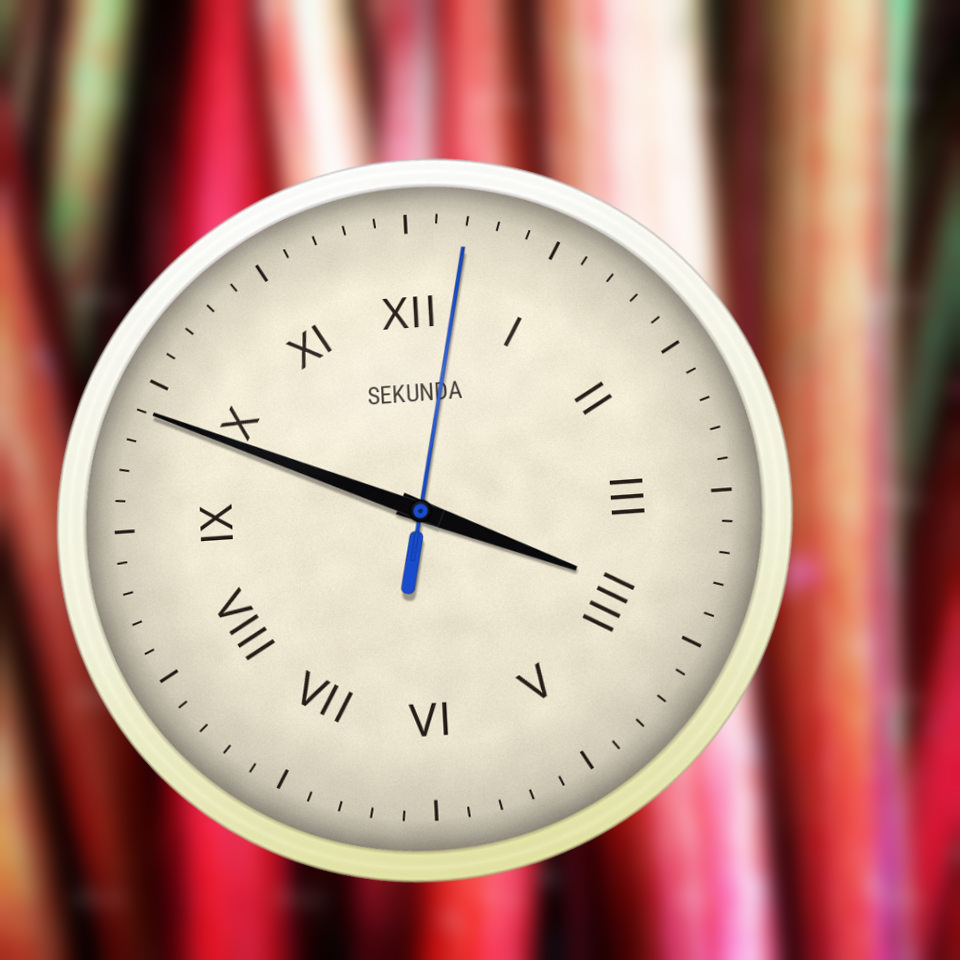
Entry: h=3 m=49 s=2
